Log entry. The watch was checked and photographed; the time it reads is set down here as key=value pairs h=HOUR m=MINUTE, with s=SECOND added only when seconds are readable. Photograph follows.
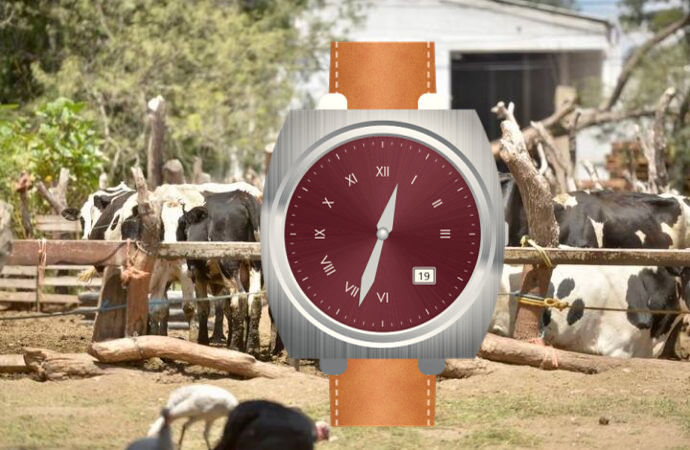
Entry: h=12 m=33
